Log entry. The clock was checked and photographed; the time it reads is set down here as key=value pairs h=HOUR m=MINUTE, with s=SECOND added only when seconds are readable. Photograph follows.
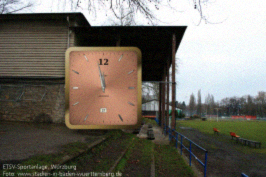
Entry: h=11 m=58
